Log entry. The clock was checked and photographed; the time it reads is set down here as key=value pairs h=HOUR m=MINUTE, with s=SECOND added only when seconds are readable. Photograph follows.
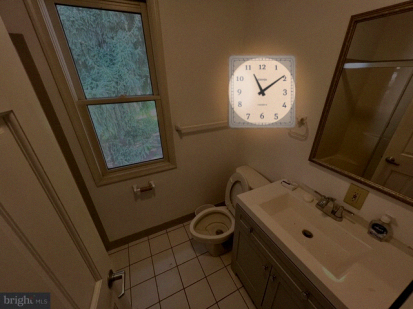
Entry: h=11 m=9
